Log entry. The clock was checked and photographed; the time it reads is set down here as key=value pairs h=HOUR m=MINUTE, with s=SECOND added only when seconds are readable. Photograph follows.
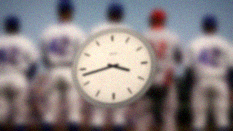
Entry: h=3 m=43
